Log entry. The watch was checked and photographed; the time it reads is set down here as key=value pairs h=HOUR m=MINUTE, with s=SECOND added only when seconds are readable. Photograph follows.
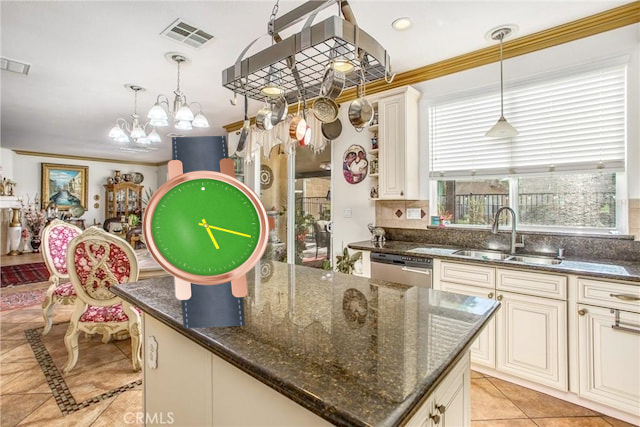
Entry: h=5 m=18
